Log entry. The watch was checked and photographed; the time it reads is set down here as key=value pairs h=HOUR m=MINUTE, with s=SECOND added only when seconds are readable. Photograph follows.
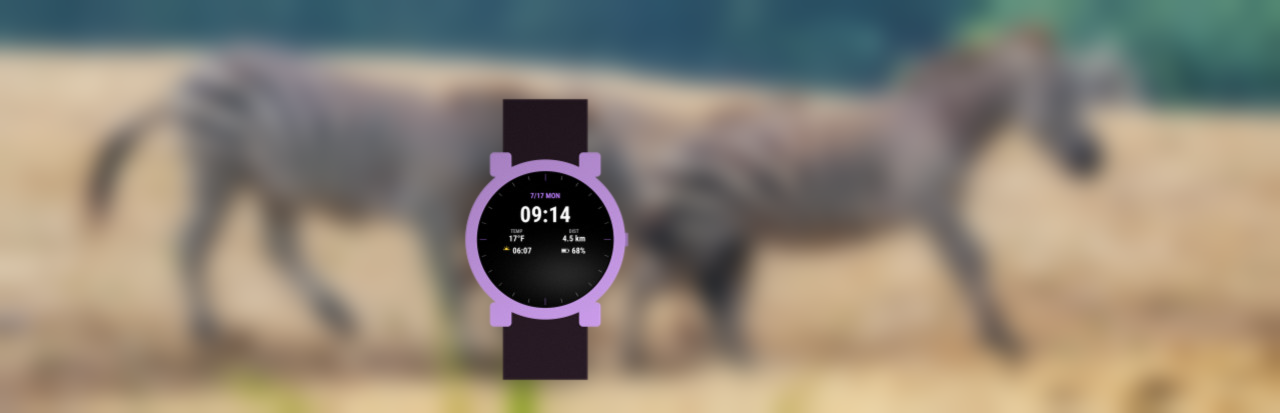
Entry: h=9 m=14
